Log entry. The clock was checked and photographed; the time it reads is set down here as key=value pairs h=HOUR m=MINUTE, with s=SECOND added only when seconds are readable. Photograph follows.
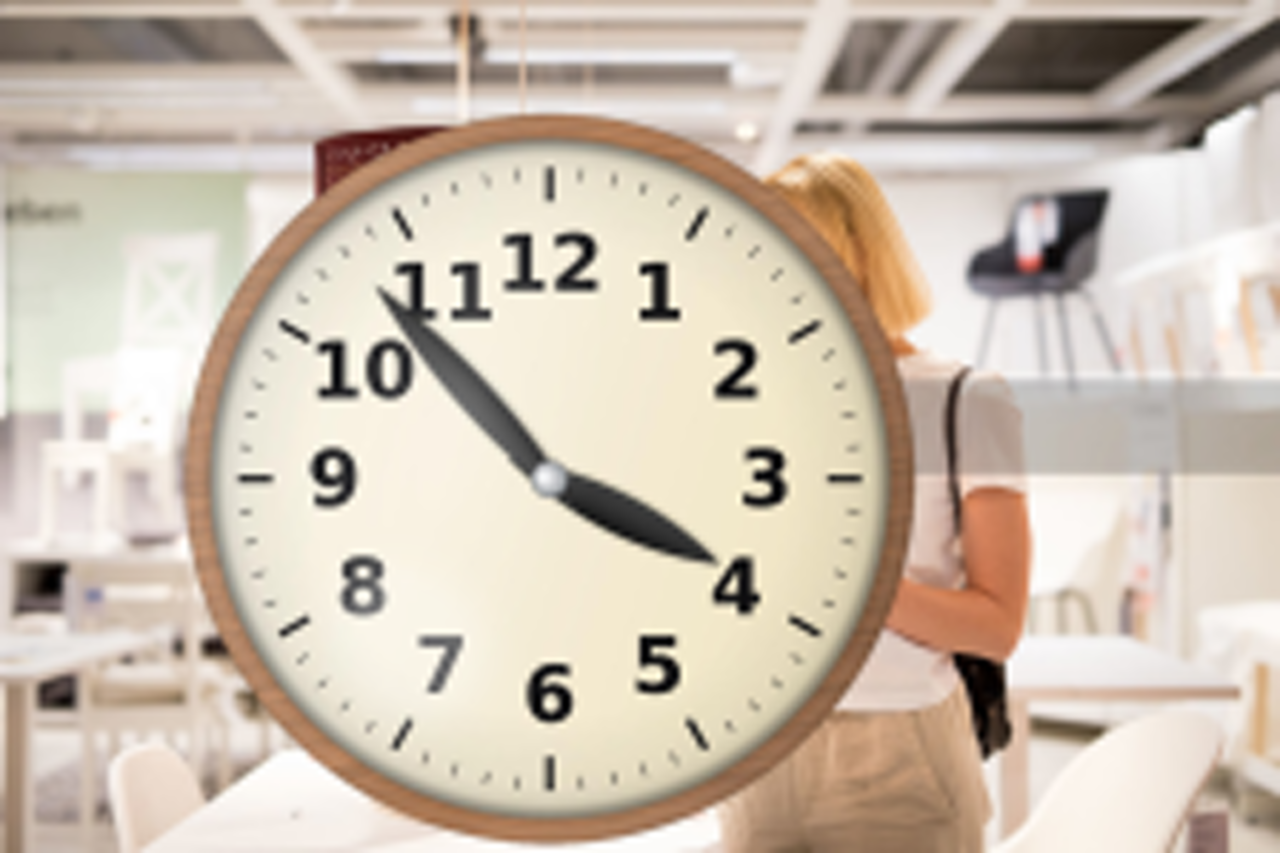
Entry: h=3 m=53
